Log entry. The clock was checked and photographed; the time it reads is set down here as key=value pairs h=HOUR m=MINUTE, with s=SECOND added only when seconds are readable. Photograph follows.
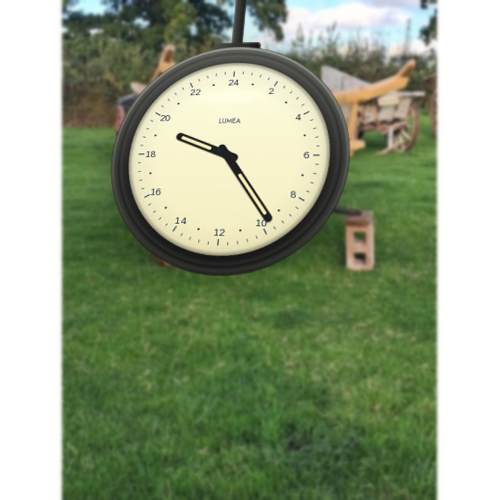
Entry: h=19 m=24
